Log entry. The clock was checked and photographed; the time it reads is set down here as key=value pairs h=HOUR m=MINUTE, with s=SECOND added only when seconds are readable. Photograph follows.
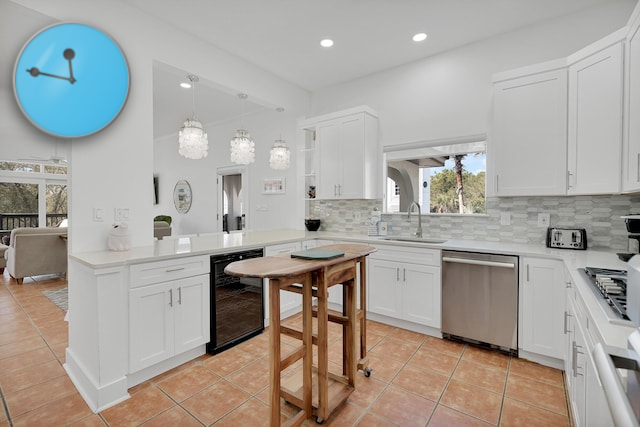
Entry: h=11 m=47
